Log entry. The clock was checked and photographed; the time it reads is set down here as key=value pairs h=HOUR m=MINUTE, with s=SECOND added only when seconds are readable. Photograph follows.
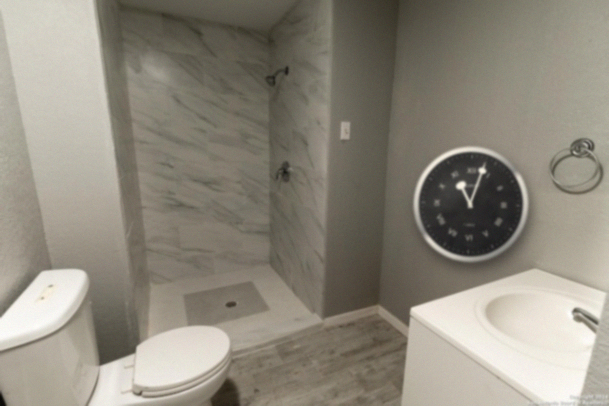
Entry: h=11 m=3
